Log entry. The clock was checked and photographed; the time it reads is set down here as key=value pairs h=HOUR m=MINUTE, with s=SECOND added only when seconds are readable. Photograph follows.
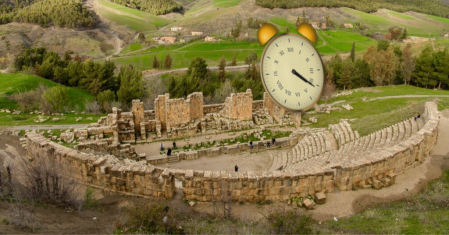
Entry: h=4 m=21
